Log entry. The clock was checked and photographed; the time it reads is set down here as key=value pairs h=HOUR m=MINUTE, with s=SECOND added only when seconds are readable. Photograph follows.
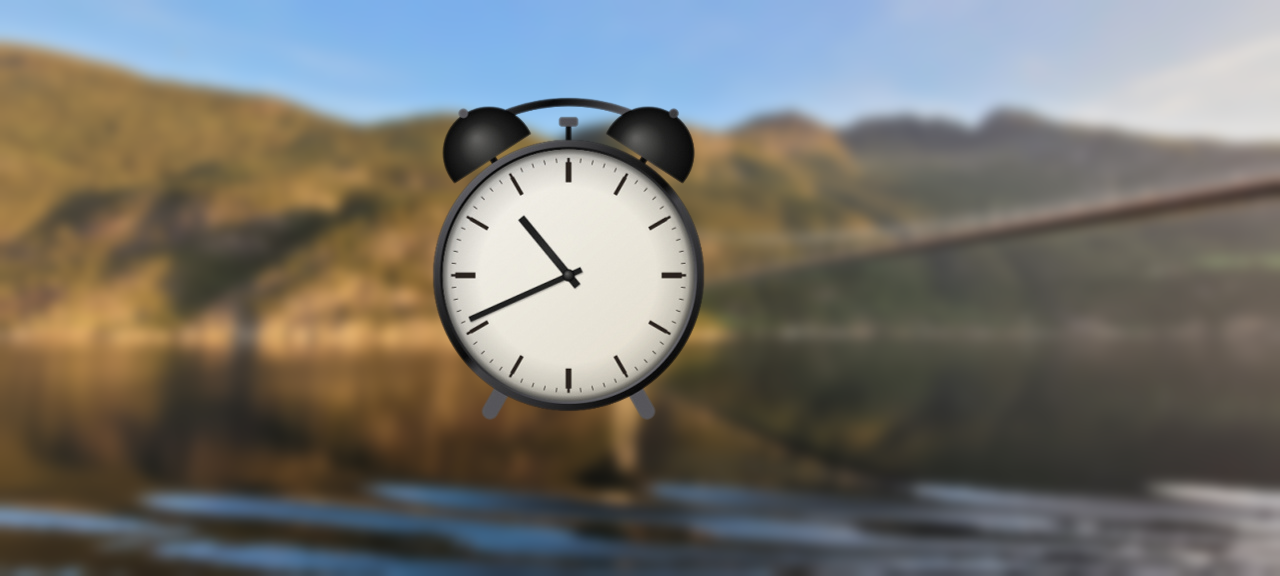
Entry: h=10 m=41
